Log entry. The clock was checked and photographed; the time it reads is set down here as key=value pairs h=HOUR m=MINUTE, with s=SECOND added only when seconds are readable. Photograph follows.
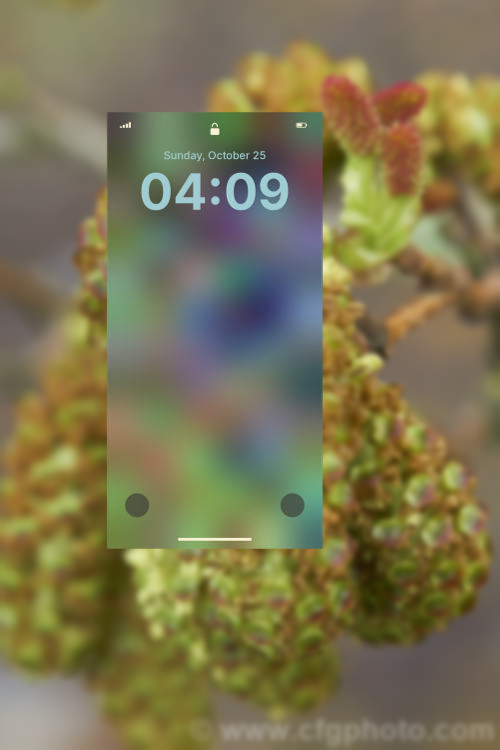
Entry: h=4 m=9
